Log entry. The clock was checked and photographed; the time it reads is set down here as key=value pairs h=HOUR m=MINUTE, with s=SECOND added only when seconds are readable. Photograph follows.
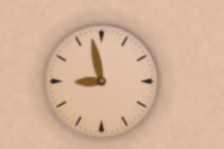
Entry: h=8 m=58
